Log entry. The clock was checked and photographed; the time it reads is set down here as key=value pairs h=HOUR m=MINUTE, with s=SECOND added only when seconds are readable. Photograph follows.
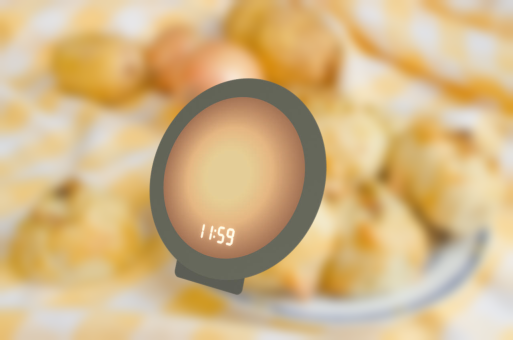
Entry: h=11 m=59
